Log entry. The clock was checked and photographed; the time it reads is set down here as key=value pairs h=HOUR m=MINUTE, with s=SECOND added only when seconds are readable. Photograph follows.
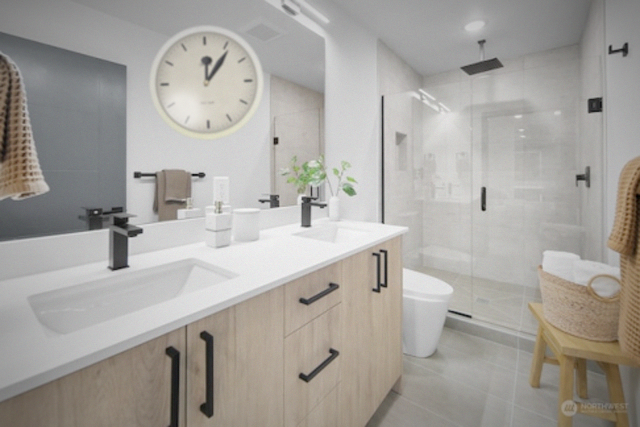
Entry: h=12 m=6
